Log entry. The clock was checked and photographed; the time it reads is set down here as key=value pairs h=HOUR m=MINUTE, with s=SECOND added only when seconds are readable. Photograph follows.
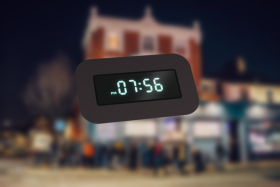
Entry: h=7 m=56
